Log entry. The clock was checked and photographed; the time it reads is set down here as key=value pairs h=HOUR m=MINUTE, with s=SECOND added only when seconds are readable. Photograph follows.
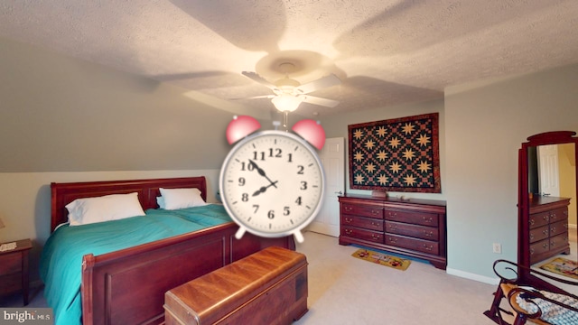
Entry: h=7 m=52
